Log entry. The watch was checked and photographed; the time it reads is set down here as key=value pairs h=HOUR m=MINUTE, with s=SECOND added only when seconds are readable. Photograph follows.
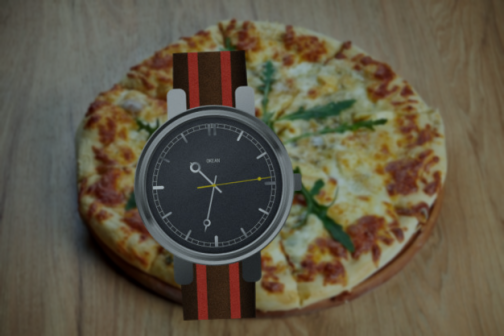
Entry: h=10 m=32 s=14
